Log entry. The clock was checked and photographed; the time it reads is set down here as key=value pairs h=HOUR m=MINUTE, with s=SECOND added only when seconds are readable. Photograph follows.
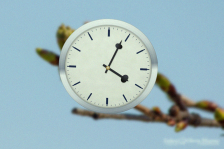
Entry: h=4 m=4
